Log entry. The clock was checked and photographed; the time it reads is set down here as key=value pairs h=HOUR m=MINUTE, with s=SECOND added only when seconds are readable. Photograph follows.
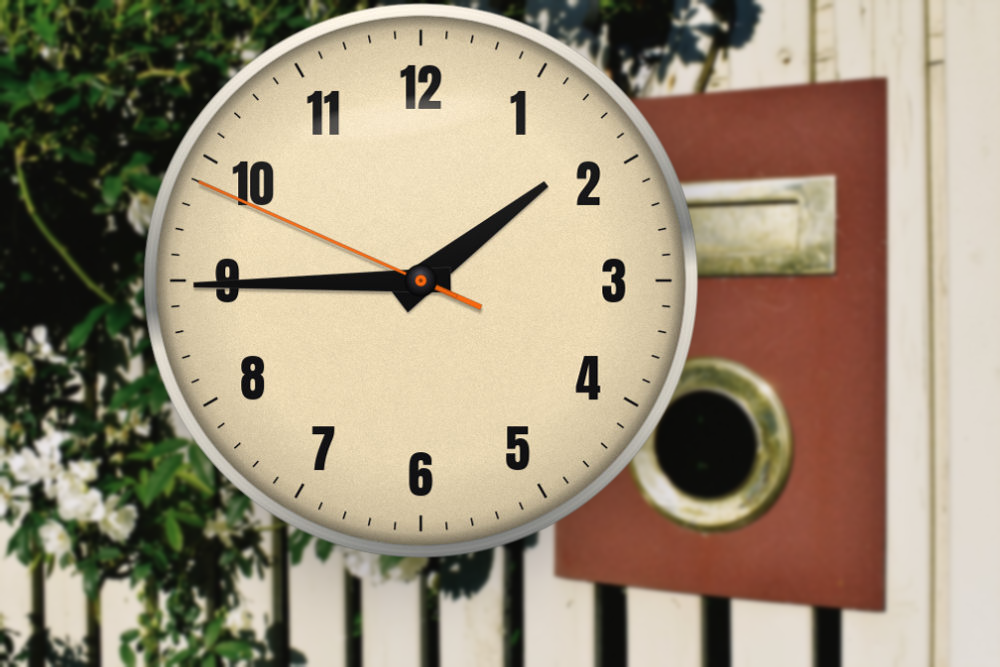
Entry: h=1 m=44 s=49
